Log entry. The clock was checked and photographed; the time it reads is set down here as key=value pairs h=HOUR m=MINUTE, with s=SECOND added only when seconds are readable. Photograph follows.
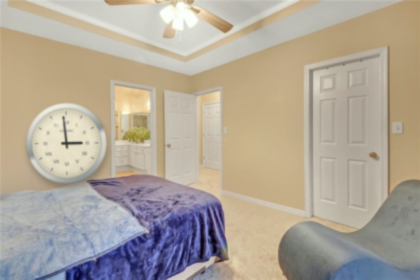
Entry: h=2 m=59
